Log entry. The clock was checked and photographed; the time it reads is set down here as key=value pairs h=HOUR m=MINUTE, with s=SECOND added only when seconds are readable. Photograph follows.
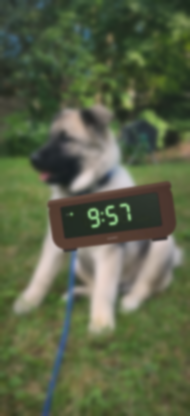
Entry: h=9 m=57
